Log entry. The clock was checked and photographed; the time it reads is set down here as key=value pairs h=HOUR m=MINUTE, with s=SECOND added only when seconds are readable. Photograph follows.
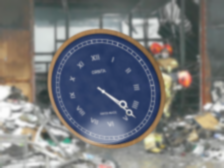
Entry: h=4 m=23
